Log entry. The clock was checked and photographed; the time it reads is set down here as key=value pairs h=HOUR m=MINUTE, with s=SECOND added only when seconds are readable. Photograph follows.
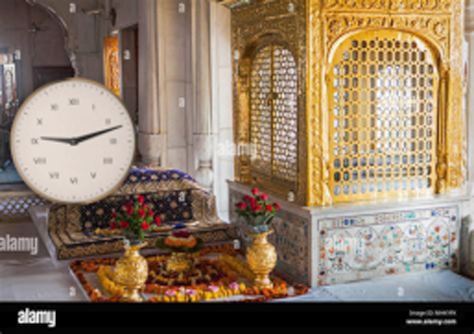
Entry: h=9 m=12
